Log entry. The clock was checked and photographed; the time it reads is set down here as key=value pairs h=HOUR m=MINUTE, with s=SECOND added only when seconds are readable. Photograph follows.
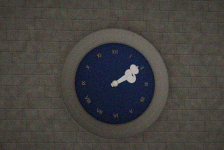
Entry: h=2 m=9
